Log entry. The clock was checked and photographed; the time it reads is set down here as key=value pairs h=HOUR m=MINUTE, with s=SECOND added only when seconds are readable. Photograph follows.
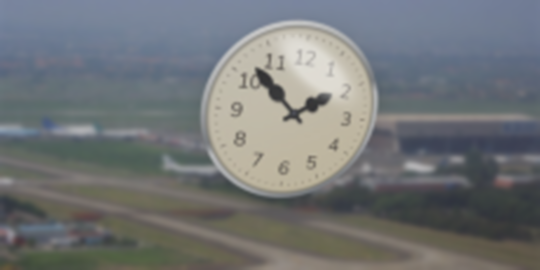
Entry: h=1 m=52
